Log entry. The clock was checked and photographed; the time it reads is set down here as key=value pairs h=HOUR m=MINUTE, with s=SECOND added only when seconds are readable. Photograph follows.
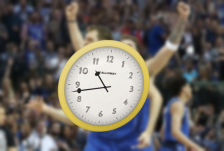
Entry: h=10 m=43
